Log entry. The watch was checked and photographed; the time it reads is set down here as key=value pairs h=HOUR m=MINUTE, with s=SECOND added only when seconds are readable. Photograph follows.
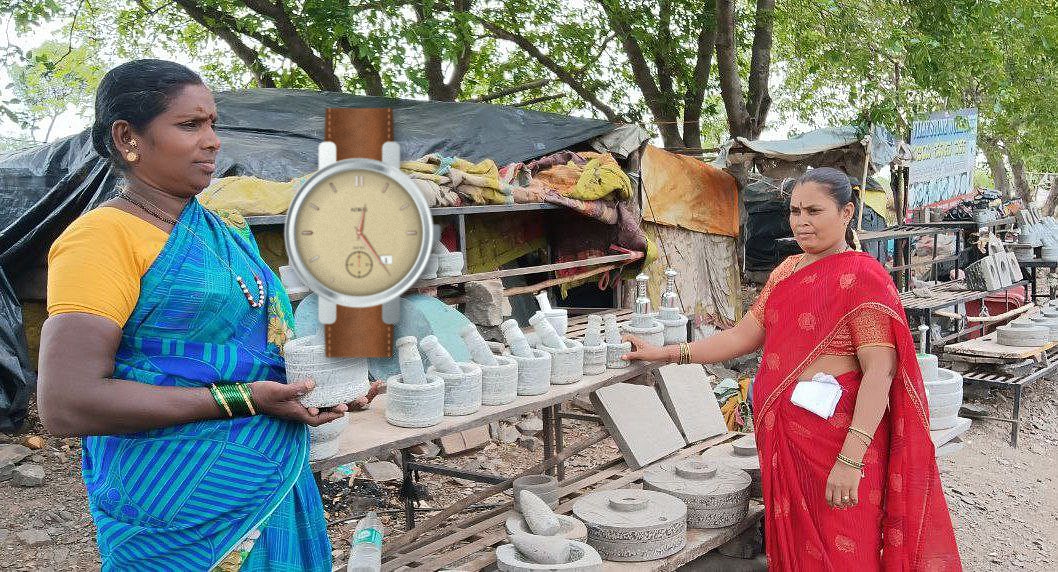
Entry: h=12 m=24
